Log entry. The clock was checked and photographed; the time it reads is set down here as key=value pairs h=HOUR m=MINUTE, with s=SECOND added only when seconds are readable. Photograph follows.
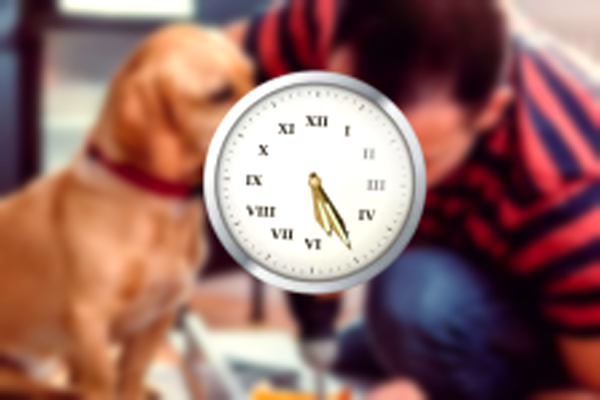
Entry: h=5 m=25
